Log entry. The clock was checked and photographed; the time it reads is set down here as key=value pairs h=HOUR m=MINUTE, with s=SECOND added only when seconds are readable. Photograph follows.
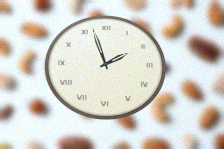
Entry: h=1 m=57
